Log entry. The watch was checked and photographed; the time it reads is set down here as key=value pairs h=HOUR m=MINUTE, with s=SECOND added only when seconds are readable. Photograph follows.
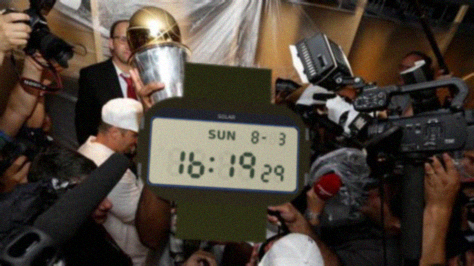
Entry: h=16 m=19 s=29
